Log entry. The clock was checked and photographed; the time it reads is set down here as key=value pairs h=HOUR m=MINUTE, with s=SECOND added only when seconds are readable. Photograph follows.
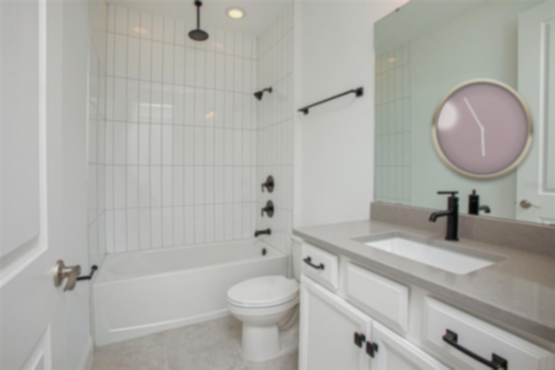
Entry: h=5 m=55
